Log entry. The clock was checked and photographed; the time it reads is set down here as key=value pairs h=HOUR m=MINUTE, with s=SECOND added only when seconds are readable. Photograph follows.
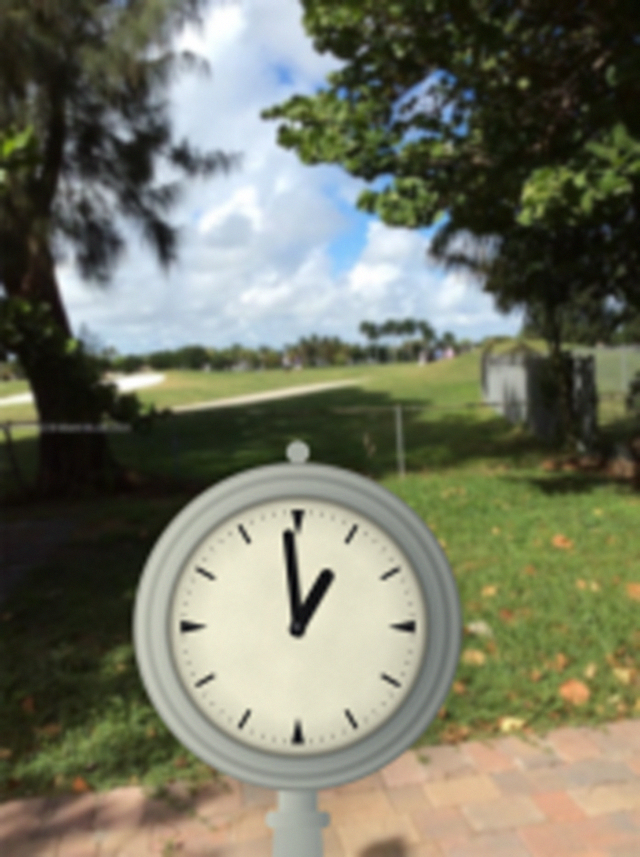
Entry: h=12 m=59
